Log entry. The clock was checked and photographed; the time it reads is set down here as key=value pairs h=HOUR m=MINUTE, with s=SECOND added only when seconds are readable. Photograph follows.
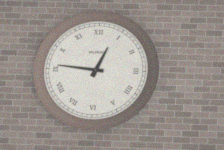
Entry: h=12 m=46
